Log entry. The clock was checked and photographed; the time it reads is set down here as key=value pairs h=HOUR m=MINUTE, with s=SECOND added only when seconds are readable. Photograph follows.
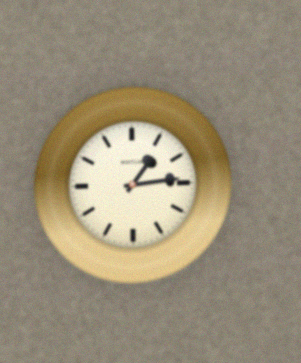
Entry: h=1 m=14
